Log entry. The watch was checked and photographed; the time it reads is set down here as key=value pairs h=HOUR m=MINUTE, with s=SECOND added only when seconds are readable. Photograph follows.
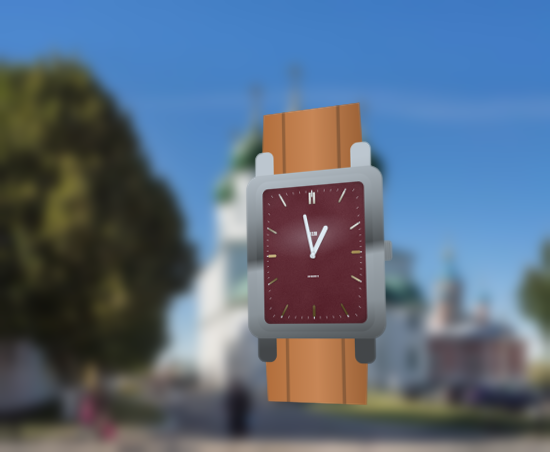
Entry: h=12 m=58
